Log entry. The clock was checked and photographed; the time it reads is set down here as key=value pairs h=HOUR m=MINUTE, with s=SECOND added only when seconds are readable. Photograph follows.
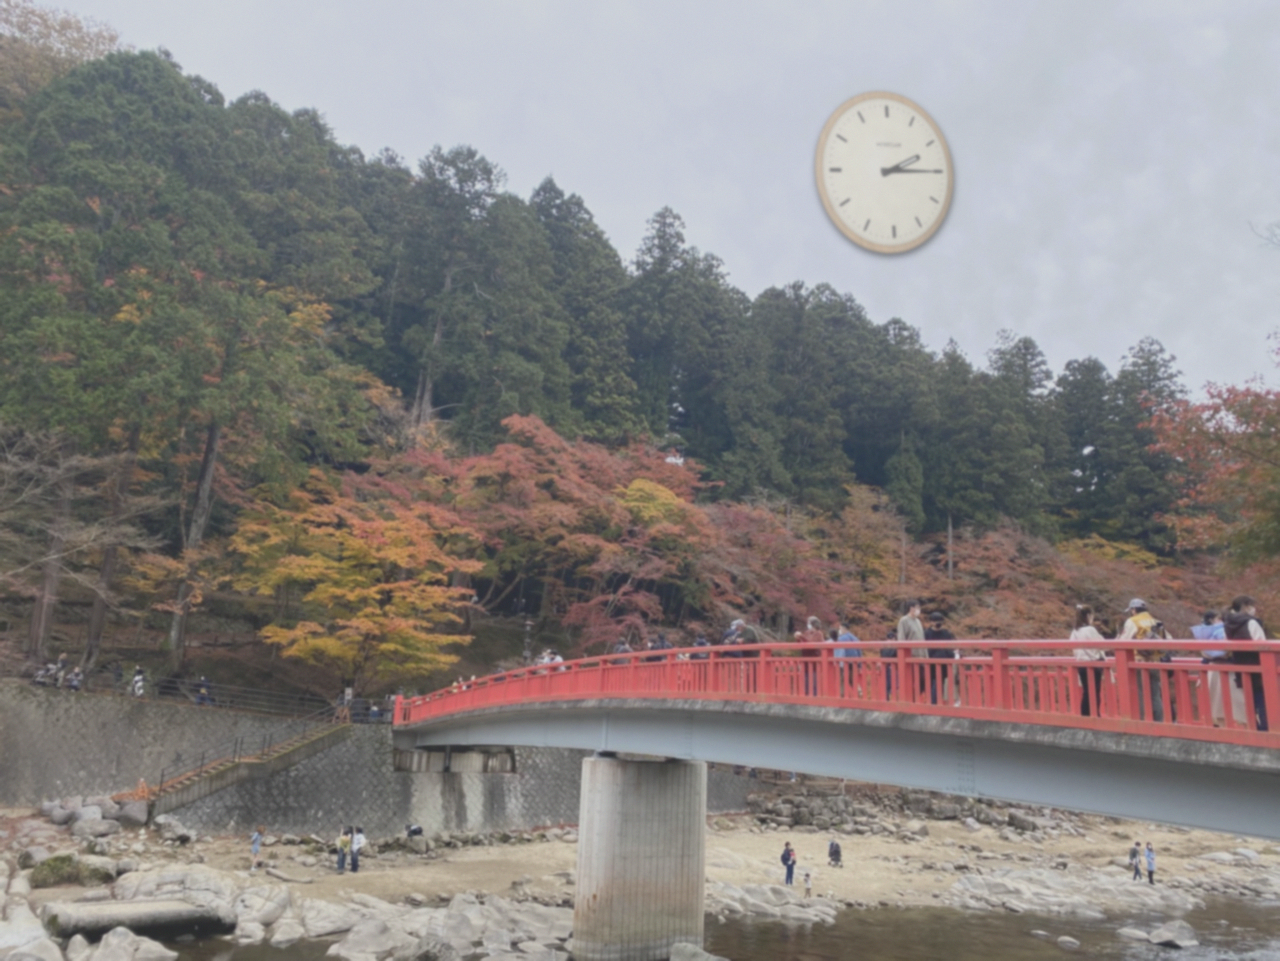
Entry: h=2 m=15
